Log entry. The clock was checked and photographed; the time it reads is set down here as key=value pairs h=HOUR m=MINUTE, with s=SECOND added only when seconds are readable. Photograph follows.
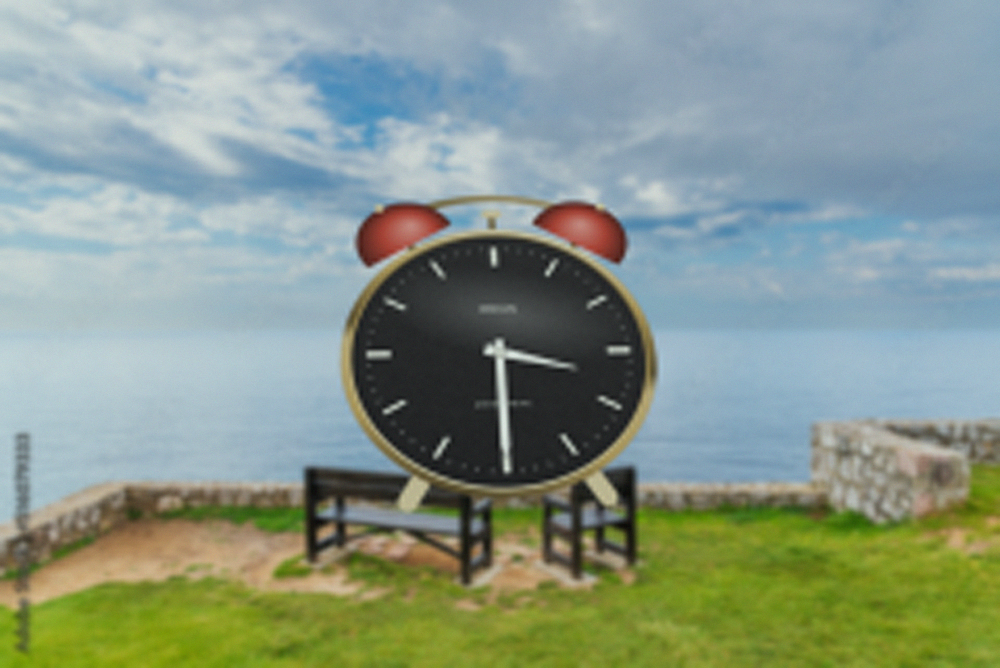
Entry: h=3 m=30
